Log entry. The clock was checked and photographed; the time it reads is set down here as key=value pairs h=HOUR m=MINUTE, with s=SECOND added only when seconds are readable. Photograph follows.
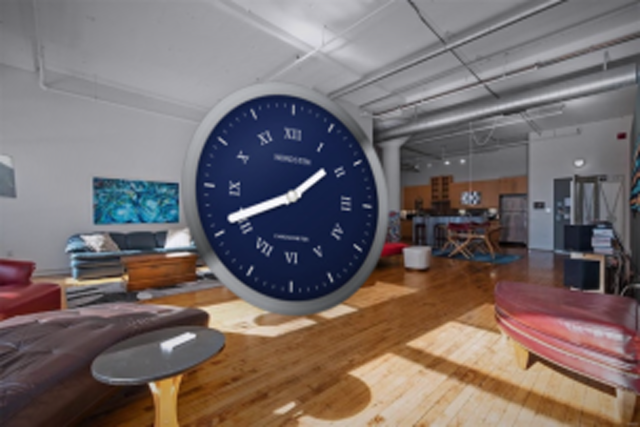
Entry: h=1 m=41
